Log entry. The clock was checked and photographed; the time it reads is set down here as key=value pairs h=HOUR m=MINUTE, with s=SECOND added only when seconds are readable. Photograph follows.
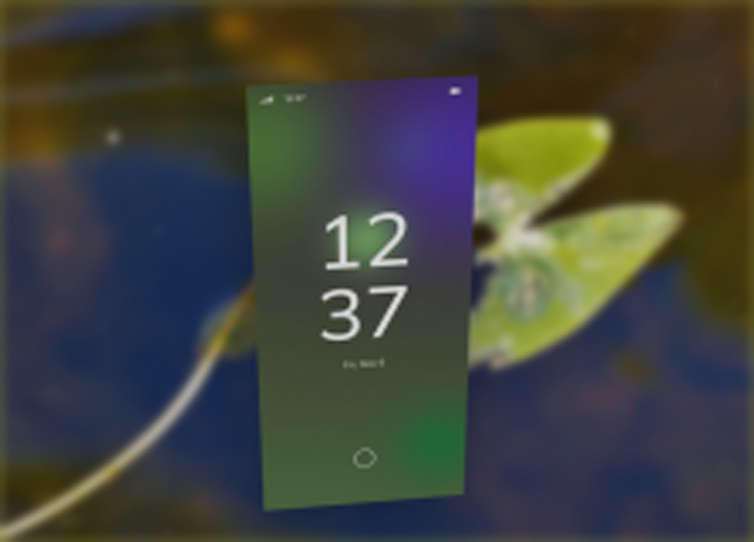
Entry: h=12 m=37
